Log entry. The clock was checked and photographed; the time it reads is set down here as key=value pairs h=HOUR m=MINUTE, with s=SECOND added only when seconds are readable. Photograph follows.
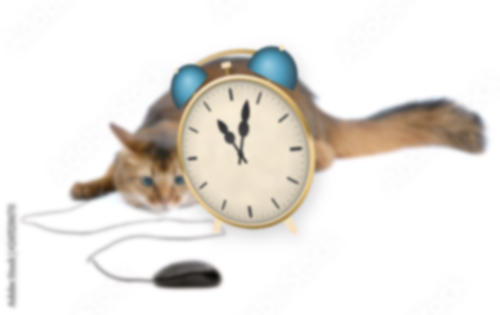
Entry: h=11 m=3
